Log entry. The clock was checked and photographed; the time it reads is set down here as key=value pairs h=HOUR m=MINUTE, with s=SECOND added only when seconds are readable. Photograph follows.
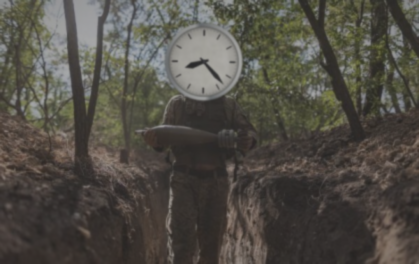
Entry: h=8 m=23
